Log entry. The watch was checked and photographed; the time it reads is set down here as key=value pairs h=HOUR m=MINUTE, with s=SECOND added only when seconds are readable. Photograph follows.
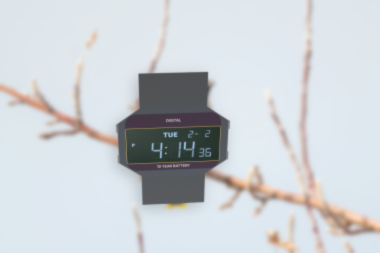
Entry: h=4 m=14
